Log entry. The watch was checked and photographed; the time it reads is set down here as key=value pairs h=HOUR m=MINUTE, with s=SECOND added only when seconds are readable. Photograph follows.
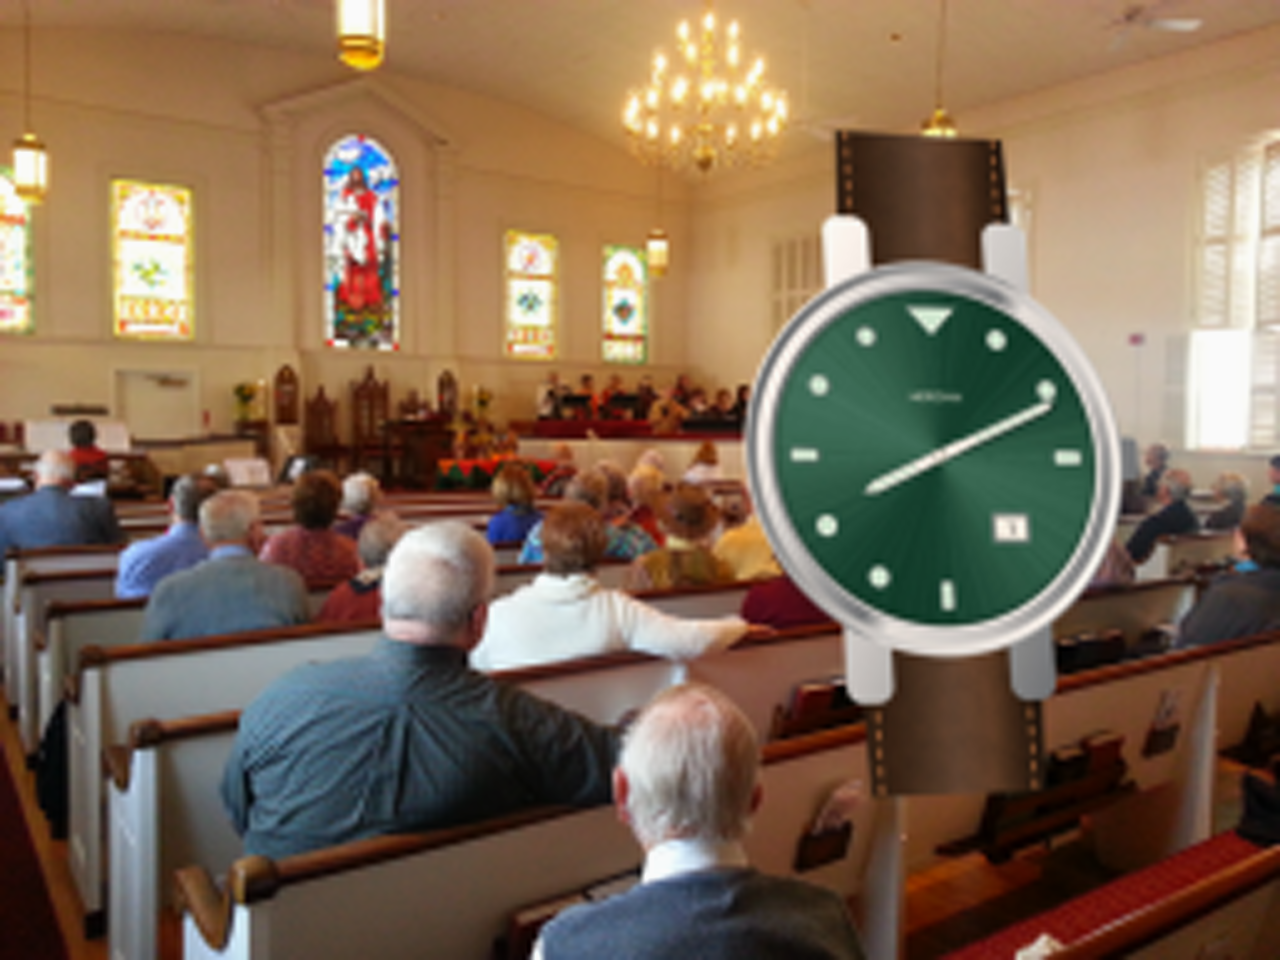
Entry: h=8 m=11
